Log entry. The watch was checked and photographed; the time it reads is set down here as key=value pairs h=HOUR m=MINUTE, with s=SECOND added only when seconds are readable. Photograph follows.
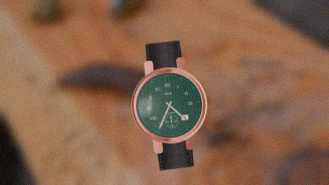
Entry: h=4 m=35
